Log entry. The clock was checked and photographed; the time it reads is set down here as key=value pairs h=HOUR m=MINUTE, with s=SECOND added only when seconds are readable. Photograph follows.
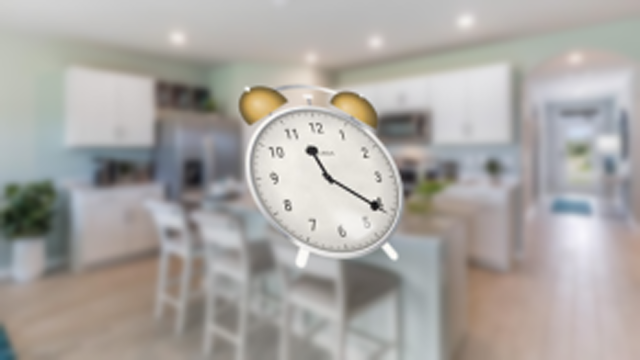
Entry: h=11 m=21
